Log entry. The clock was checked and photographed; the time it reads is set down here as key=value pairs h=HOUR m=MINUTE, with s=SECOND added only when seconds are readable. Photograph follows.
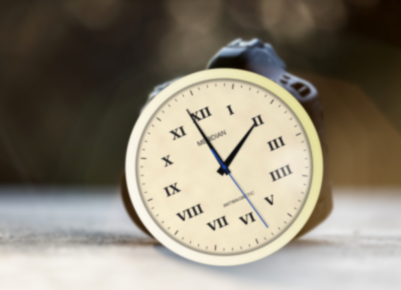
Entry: h=1 m=58 s=28
